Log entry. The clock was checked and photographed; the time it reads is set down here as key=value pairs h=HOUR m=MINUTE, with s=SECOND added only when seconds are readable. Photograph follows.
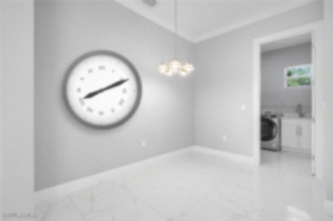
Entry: h=8 m=11
